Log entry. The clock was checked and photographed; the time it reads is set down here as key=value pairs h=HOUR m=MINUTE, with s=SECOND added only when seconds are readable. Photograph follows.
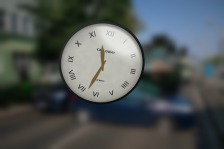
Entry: h=11 m=33
